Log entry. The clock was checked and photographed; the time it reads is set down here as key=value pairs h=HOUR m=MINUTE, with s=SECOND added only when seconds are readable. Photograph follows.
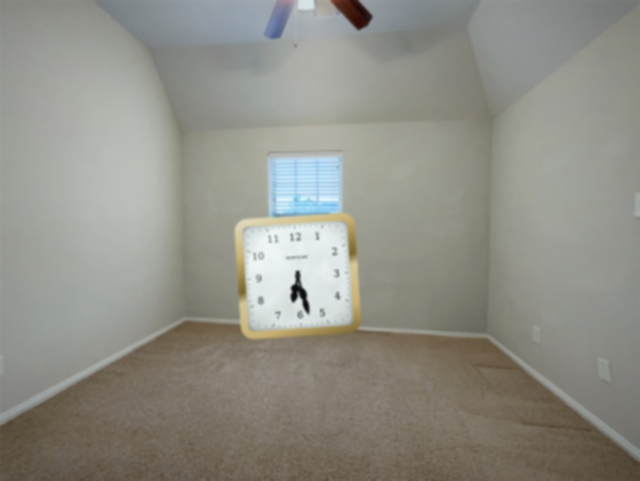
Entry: h=6 m=28
